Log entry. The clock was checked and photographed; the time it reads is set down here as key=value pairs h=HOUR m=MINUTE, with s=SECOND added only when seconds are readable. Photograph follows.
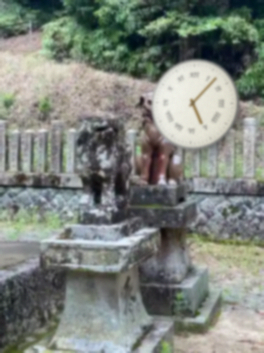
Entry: h=5 m=7
